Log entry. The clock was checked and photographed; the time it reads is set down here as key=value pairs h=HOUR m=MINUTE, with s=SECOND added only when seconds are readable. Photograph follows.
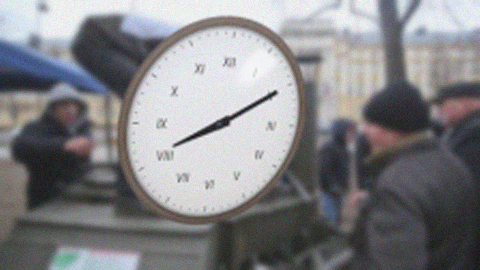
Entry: h=8 m=10
